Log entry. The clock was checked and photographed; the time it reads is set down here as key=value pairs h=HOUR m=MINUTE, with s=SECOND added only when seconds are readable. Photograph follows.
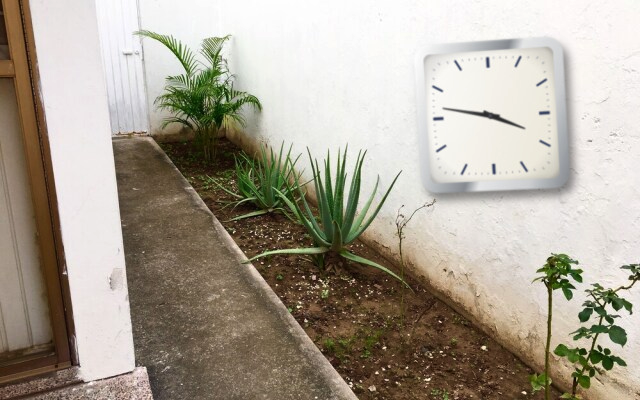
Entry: h=3 m=47
